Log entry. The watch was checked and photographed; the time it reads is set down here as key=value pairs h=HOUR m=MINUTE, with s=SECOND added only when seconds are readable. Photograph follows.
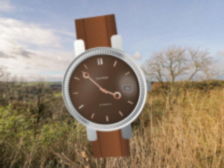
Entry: h=3 m=53
